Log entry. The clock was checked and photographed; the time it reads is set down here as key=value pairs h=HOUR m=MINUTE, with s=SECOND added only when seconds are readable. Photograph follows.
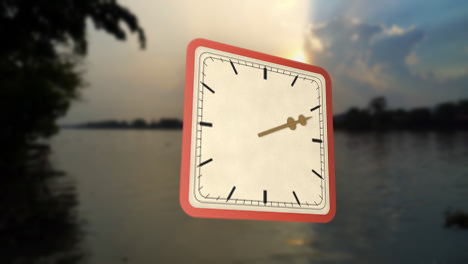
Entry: h=2 m=11
